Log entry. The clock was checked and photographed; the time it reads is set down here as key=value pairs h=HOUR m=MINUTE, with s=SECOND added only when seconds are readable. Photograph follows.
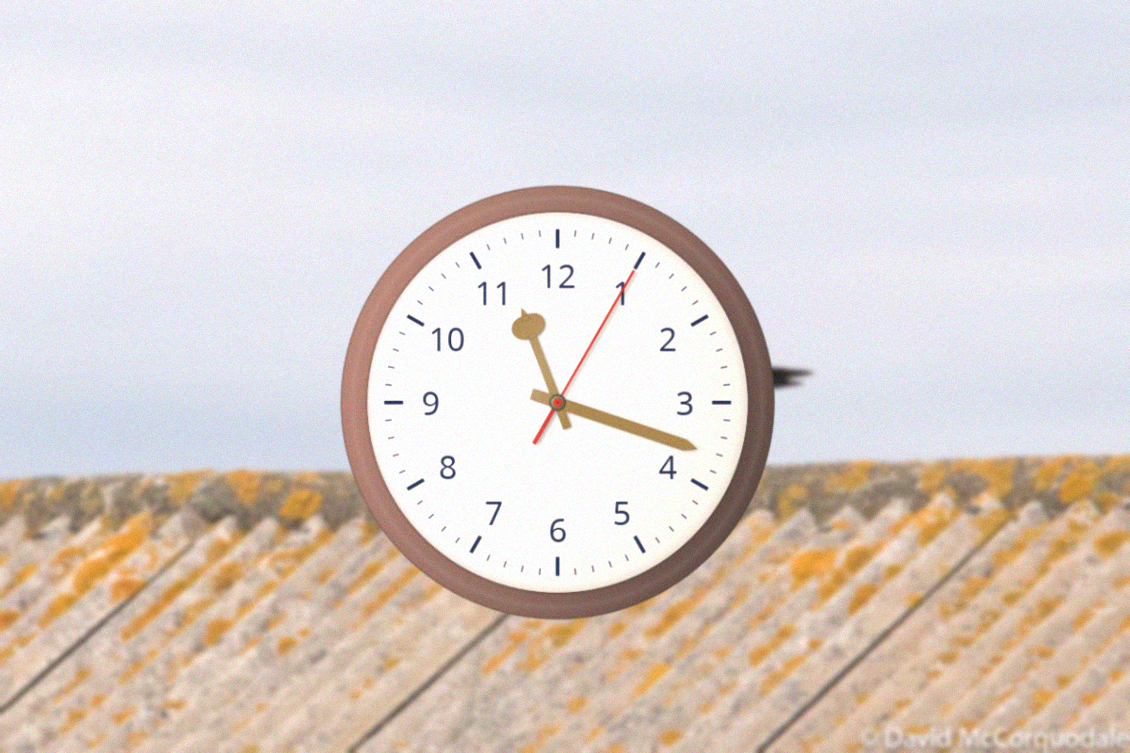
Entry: h=11 m=18 s=5
